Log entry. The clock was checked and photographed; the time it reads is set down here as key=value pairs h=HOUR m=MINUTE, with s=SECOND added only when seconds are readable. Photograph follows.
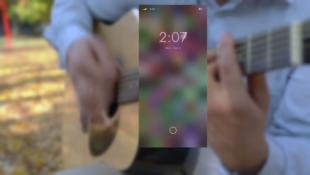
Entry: h=2 m=7
